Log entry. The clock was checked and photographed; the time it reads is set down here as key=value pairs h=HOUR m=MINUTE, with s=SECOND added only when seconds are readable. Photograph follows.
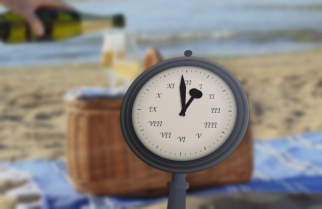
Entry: h=12 m=59
